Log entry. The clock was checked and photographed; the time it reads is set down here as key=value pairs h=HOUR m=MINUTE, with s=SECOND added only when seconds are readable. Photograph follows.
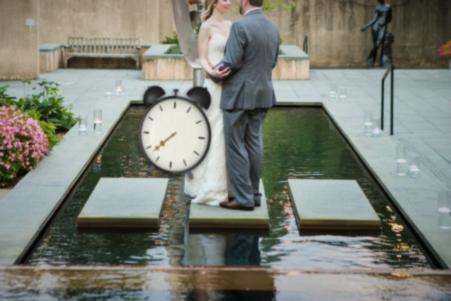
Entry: h=7 m=38
